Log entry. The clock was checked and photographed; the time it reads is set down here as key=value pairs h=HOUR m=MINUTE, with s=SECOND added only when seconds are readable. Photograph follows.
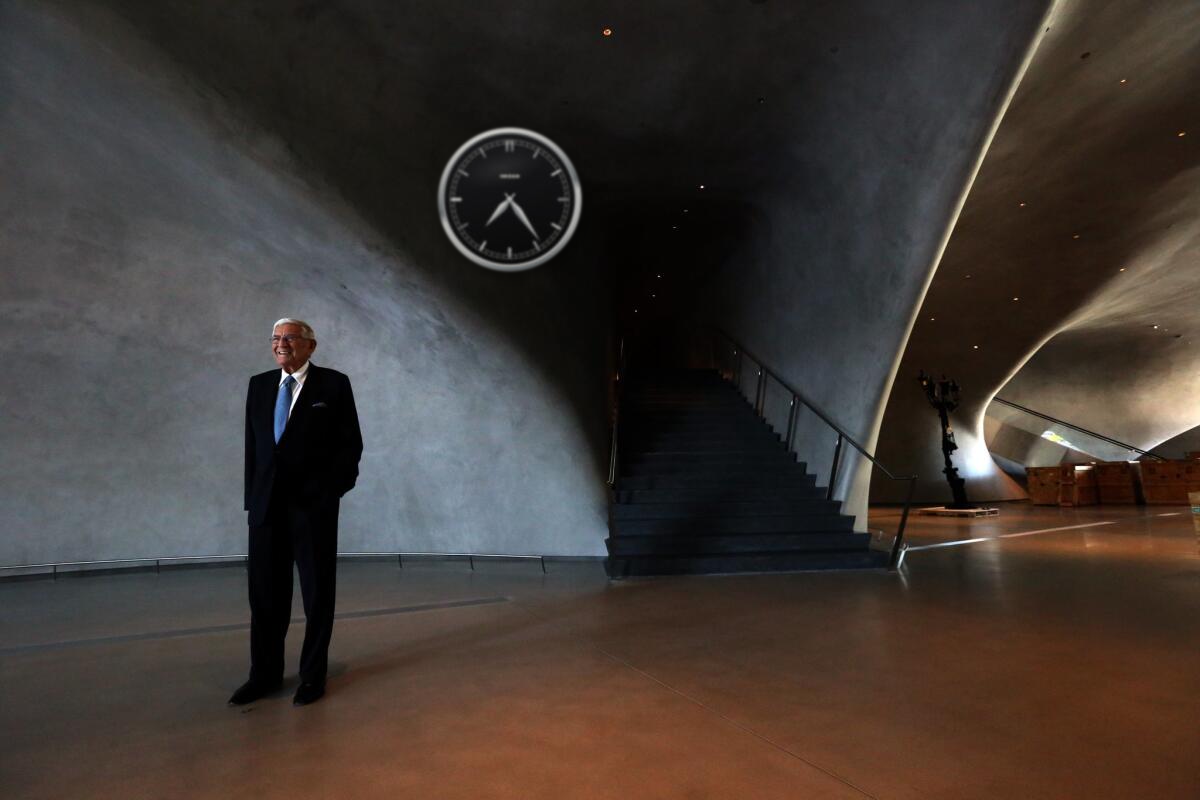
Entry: h=7 m=24
